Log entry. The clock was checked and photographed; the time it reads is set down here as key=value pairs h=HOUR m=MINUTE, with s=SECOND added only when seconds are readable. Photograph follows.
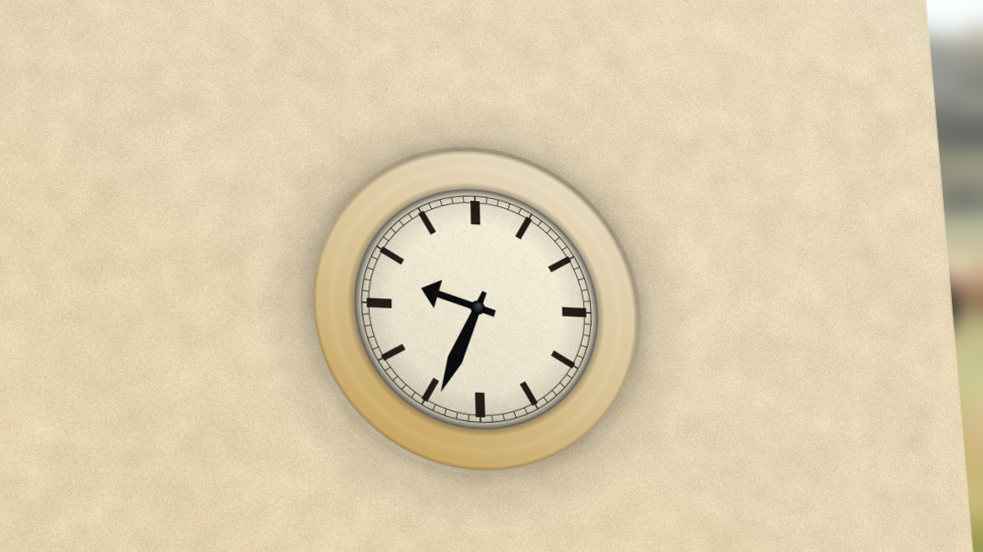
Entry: h=9 m=34
